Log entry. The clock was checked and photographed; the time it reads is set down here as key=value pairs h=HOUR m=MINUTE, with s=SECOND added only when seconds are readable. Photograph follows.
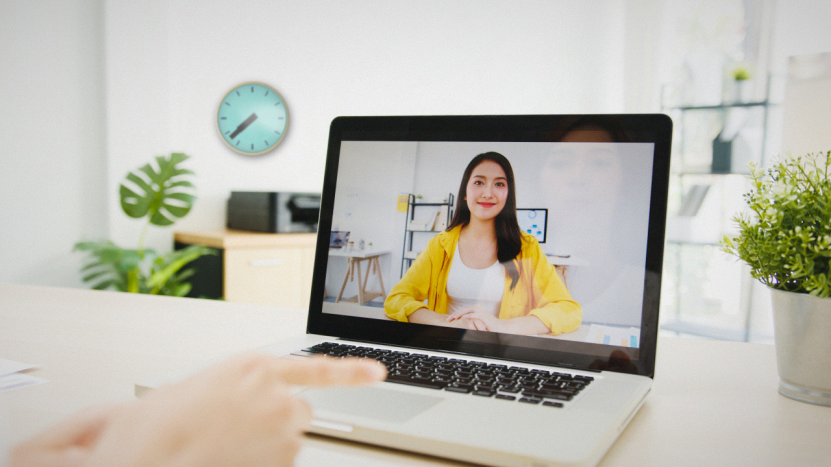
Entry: h=7 m=38
